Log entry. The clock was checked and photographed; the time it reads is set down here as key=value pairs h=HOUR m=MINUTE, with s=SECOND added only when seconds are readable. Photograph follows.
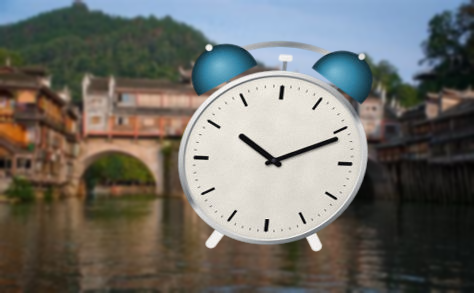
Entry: h=10 m=11
